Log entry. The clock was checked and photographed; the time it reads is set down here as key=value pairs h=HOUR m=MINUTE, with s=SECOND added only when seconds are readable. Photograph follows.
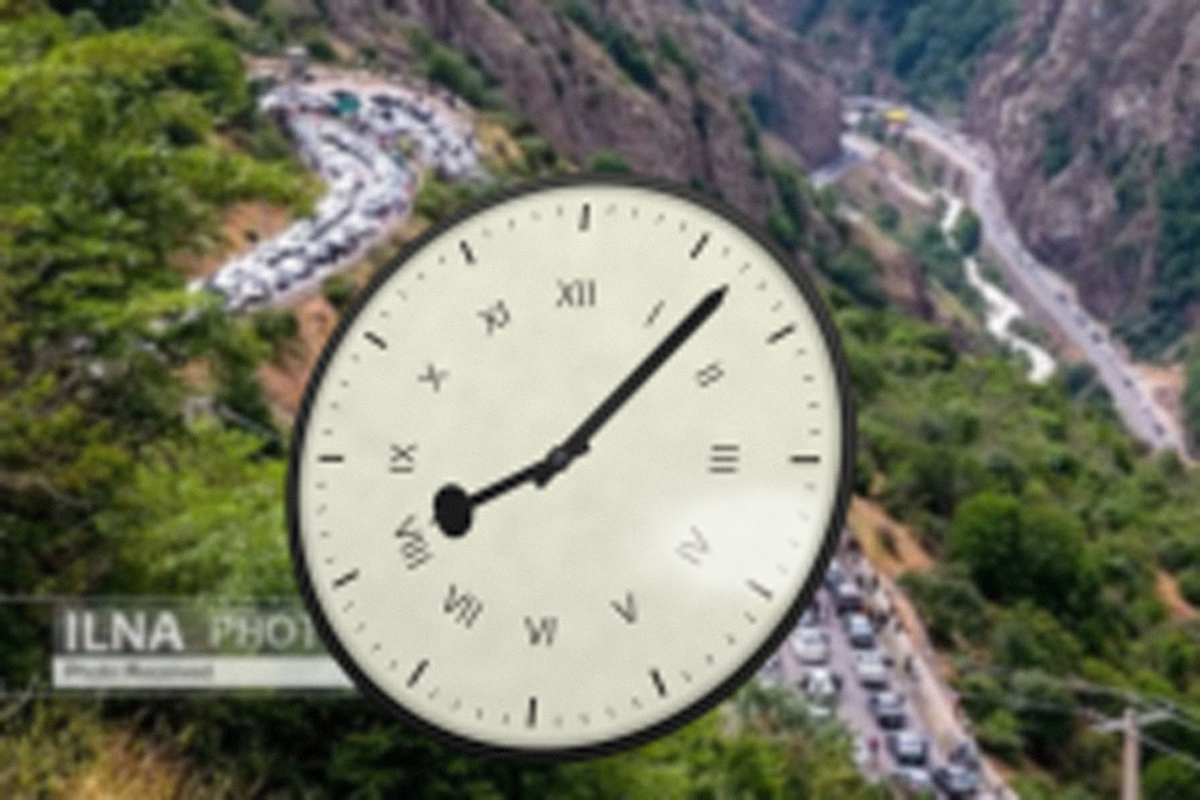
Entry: h=8 m=7
